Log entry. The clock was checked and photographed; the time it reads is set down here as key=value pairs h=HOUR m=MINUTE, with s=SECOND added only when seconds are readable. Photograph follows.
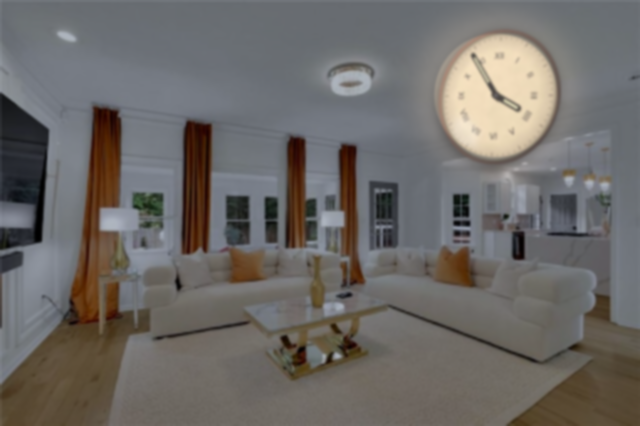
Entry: h=3 m=54
